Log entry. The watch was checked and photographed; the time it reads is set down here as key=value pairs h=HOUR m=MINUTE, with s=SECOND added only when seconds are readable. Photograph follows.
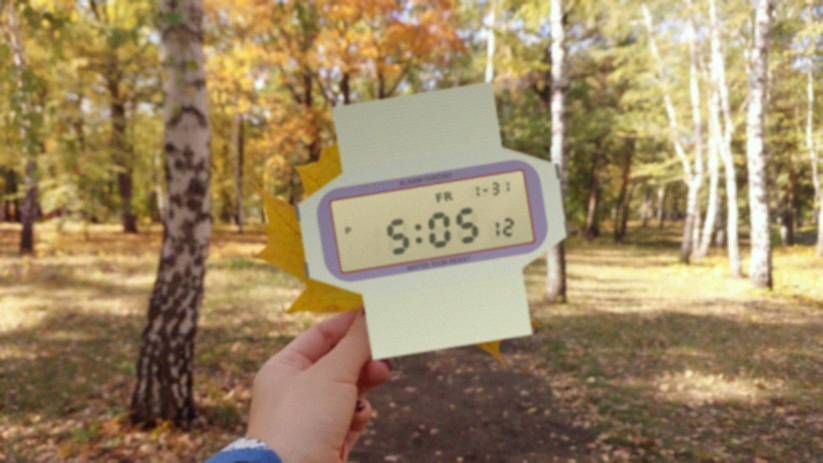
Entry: h=5 m=5 s=12
